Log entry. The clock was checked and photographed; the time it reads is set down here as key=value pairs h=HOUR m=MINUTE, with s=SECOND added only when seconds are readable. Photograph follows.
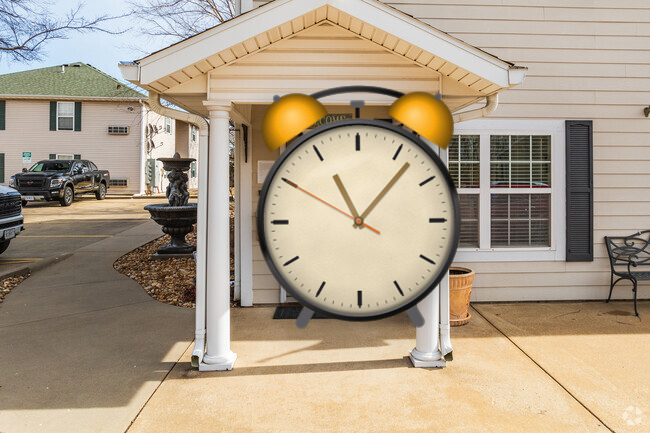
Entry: h=11 m=6 s=50
